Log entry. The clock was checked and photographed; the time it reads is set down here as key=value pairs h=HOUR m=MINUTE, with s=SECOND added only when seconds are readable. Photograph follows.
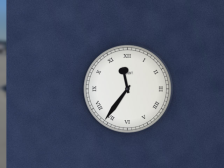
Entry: h=11 m=36
